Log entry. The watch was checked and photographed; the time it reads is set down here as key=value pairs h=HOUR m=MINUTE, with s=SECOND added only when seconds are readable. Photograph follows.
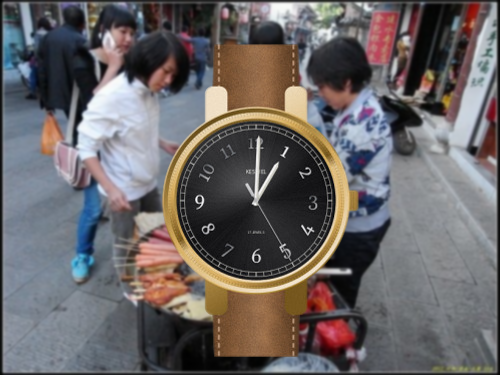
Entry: h=1 m=0 s=25
